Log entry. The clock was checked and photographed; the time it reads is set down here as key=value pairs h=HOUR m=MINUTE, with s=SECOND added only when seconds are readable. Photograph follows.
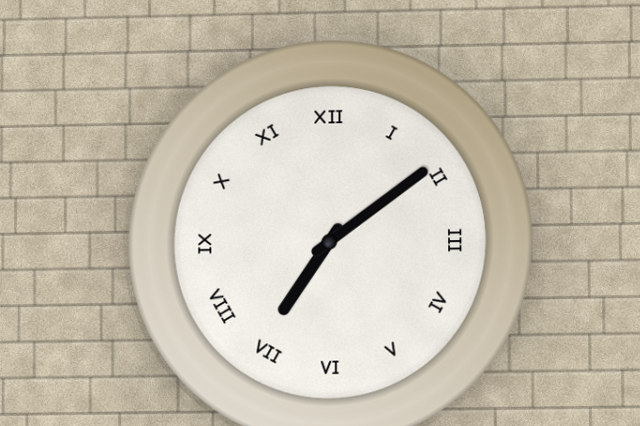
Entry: h=7 m=9
